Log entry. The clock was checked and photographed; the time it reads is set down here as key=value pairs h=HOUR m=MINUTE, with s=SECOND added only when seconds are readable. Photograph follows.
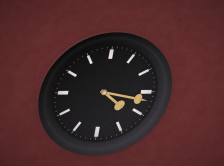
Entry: h=4 m=17
